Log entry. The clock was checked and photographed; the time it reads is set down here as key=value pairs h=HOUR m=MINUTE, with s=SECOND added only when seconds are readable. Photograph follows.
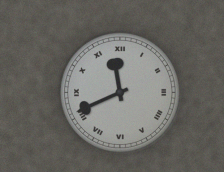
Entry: h=11 m=41
